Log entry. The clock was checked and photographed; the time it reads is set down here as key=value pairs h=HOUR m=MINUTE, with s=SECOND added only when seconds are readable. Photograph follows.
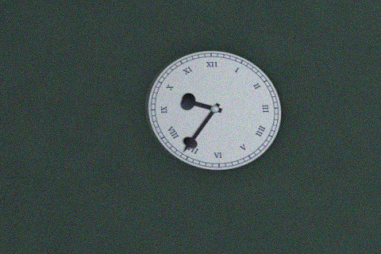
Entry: h=9 m=36
